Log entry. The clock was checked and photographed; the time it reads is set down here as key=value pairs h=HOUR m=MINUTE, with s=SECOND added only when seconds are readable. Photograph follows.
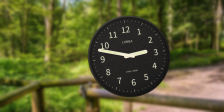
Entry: h=2 m=48
